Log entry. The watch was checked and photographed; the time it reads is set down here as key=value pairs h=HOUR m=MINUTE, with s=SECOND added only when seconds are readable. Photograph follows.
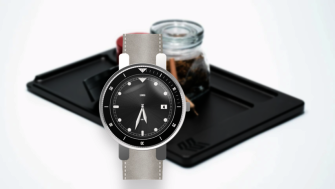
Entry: h=5 m=33
